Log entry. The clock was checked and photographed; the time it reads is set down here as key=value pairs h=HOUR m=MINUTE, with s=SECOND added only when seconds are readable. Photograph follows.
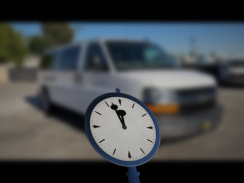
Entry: h=11 m=57
